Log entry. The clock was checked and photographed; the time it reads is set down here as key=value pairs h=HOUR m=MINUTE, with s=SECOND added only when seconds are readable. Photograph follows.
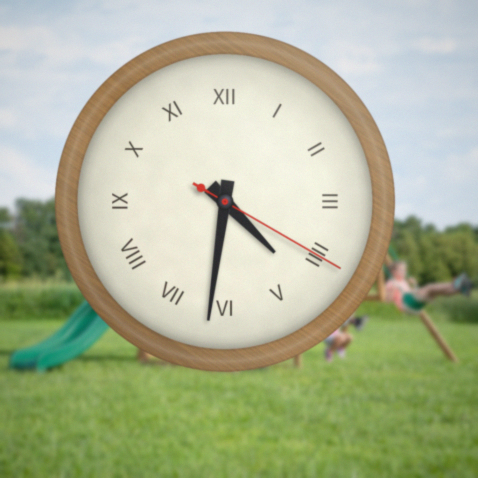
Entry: h=4 m=31 s=20
